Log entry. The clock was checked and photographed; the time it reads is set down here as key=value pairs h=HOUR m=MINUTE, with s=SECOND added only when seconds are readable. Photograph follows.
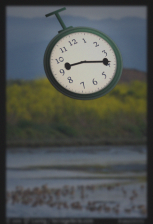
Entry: h=9 m=19
